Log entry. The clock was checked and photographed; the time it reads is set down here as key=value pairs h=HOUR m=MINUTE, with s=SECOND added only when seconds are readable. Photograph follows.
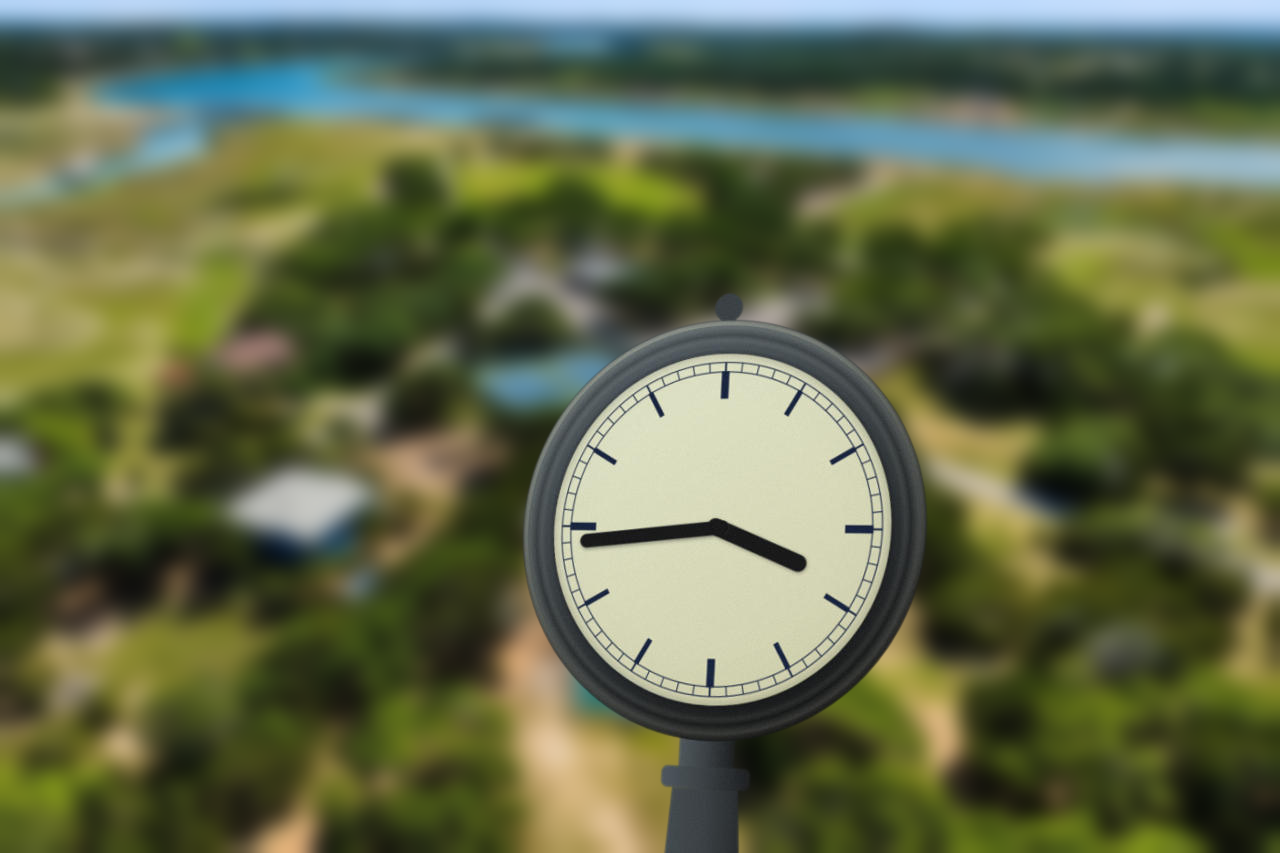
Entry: h=3 m=44
